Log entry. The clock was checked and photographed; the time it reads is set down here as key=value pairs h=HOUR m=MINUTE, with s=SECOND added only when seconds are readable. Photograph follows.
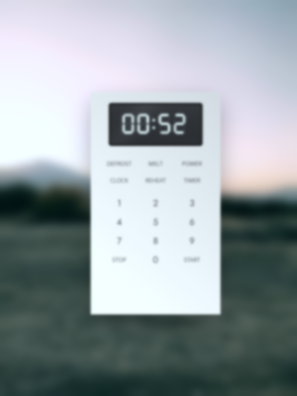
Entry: h=0 m=52
